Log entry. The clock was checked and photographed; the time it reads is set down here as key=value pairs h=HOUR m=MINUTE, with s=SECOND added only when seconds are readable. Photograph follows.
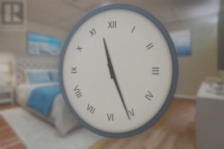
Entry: h=11 m=26
